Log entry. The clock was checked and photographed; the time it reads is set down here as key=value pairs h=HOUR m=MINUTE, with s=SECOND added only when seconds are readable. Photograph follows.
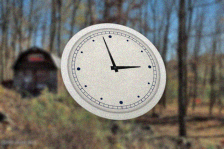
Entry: h=2 m=58
